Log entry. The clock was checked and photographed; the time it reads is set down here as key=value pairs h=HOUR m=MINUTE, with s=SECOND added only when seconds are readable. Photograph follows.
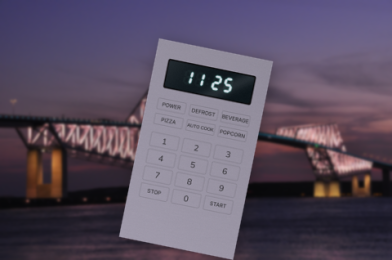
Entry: h=11 m=25
